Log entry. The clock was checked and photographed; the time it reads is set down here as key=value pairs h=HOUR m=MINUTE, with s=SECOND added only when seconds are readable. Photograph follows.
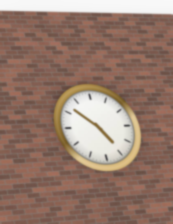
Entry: h=4 m=52
